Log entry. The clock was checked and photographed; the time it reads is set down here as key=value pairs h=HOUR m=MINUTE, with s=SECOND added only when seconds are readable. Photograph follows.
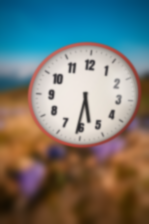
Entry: h=5 m=31
